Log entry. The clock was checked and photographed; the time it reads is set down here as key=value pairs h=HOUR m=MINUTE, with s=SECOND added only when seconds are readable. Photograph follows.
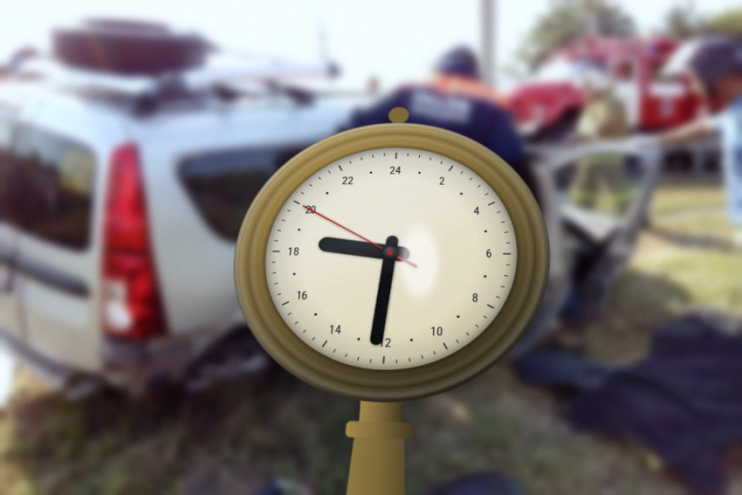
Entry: h=18 m=30 s=50
